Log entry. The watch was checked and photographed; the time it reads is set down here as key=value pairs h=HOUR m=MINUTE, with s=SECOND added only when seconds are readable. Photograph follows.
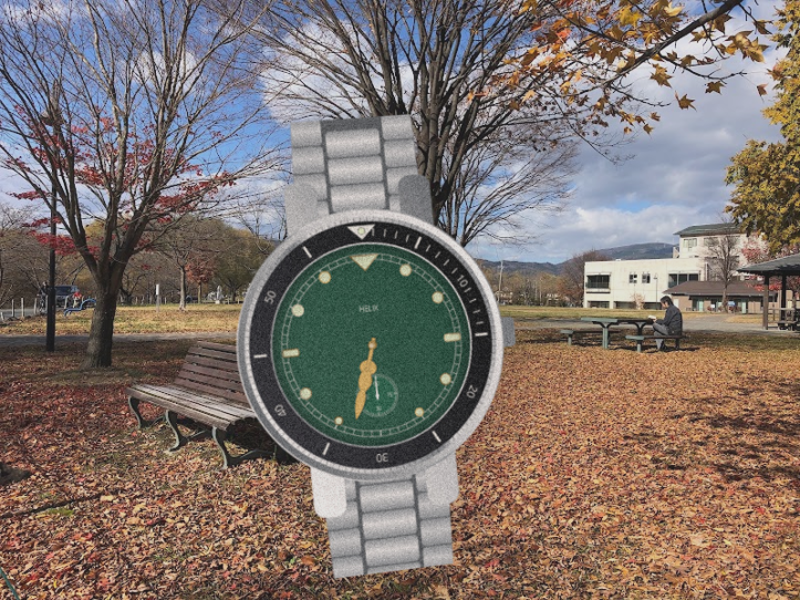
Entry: h=6 m=33
